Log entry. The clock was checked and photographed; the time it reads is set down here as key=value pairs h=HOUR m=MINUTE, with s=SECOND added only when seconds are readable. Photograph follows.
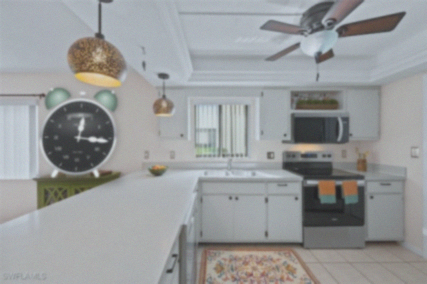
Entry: h=12 m=16
